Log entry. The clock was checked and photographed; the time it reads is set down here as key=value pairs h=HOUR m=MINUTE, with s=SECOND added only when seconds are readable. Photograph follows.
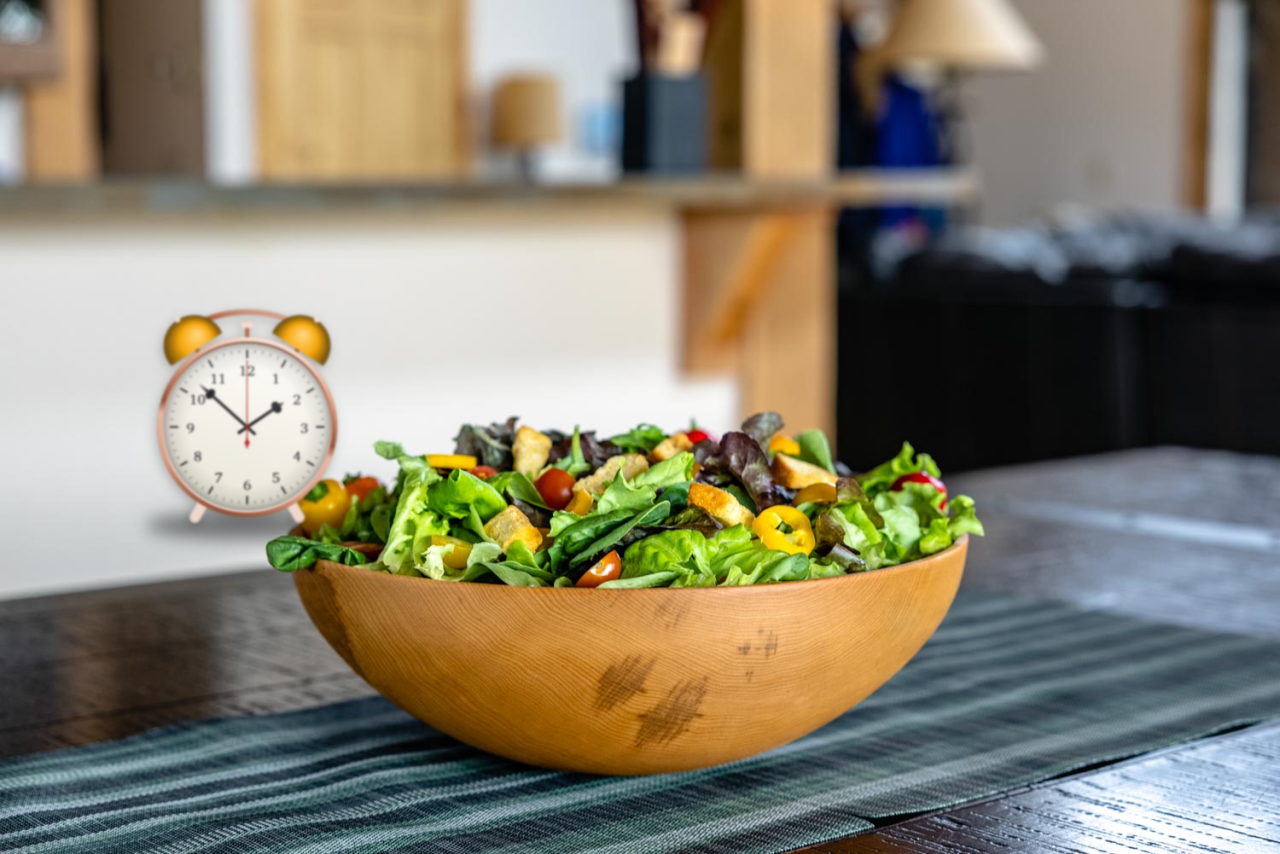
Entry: h=1 m=52 s=0
